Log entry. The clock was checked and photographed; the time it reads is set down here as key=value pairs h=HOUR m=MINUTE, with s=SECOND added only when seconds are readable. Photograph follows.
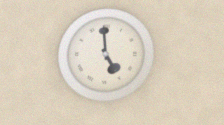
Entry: h=4 m=59
